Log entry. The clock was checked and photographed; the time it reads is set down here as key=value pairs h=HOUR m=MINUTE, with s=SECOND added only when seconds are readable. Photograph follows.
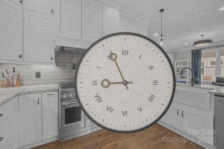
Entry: h=8 m=56
